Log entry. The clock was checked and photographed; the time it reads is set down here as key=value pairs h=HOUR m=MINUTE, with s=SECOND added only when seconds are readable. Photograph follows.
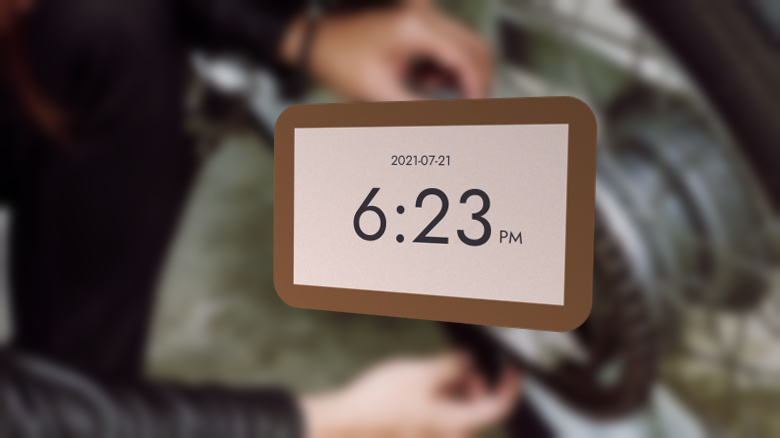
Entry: h=6 m=23
